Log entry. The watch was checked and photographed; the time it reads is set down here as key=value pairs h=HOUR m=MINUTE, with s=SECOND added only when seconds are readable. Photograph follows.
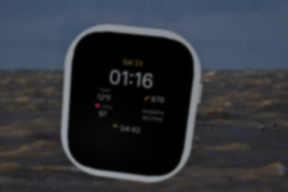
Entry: h=1 m=16
